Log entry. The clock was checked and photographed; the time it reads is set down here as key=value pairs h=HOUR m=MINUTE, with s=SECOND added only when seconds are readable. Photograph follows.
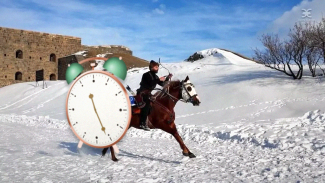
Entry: h=11 m=26
